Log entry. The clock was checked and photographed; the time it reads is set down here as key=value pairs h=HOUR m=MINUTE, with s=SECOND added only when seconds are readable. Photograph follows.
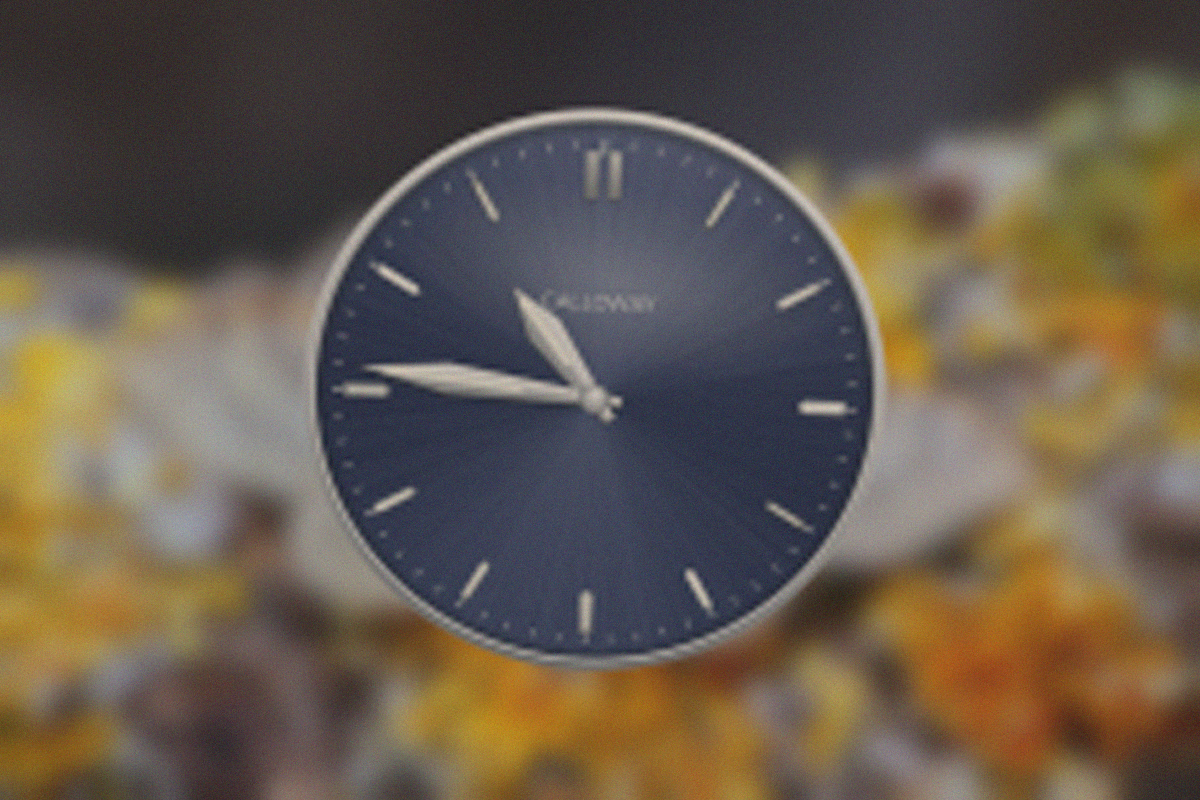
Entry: h=10 m=46
